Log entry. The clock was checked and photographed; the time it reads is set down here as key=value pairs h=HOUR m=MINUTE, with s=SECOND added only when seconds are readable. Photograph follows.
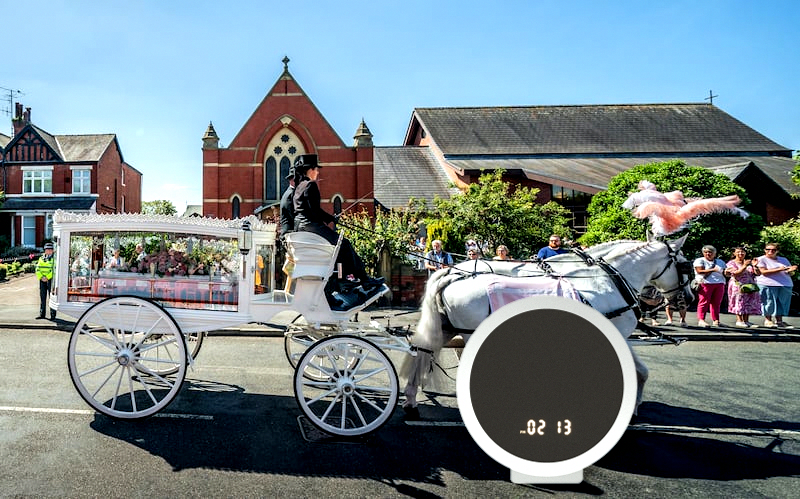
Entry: h=2 m=13
